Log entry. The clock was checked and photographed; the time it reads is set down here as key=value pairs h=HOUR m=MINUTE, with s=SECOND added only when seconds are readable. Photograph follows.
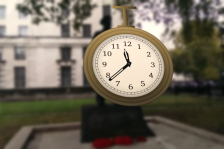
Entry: h=11 m=38
